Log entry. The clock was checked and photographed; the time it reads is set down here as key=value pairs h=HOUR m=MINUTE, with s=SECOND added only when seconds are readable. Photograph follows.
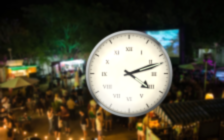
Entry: h=4 m=12
